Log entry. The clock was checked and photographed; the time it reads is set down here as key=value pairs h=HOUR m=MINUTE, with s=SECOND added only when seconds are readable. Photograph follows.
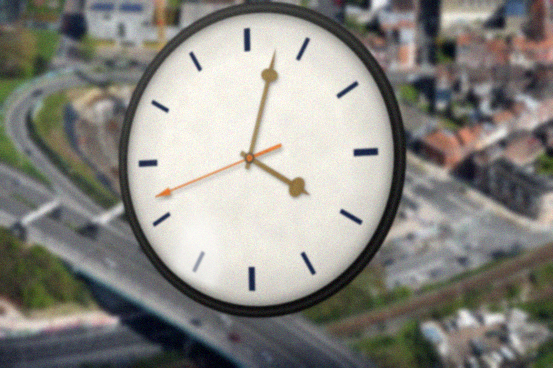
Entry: h=4 m=2 s=42
